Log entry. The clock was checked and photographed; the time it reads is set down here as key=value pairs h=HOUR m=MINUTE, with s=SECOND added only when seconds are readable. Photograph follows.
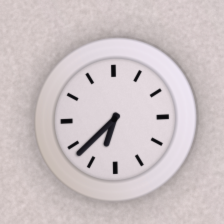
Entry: h=6 m=38
